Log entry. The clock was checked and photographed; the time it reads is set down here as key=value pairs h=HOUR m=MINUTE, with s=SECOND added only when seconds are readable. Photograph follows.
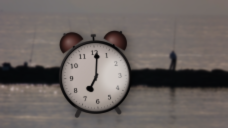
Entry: h=7 m=1
